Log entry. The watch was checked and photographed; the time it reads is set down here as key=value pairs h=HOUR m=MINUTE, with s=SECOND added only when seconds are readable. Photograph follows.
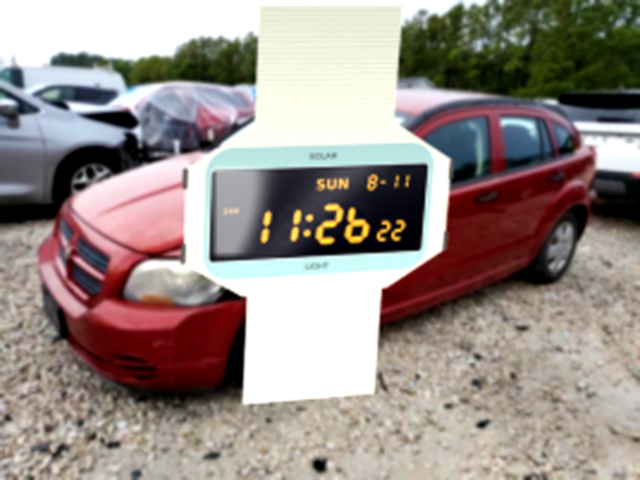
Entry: h=11 m=26 s=22
